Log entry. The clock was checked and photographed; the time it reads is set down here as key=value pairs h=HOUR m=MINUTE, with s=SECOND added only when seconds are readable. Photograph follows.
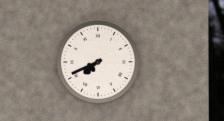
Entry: h=7 m=41
